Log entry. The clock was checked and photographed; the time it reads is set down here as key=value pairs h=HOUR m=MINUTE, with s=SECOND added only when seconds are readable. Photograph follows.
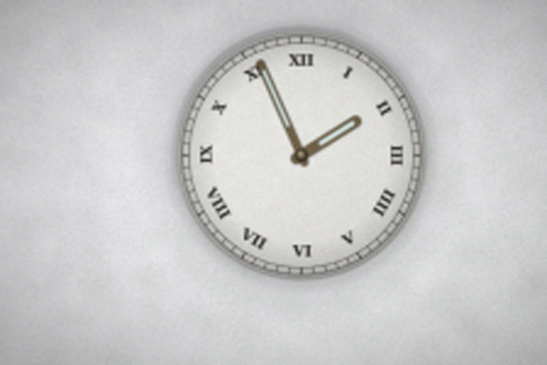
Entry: h=1 m=56
